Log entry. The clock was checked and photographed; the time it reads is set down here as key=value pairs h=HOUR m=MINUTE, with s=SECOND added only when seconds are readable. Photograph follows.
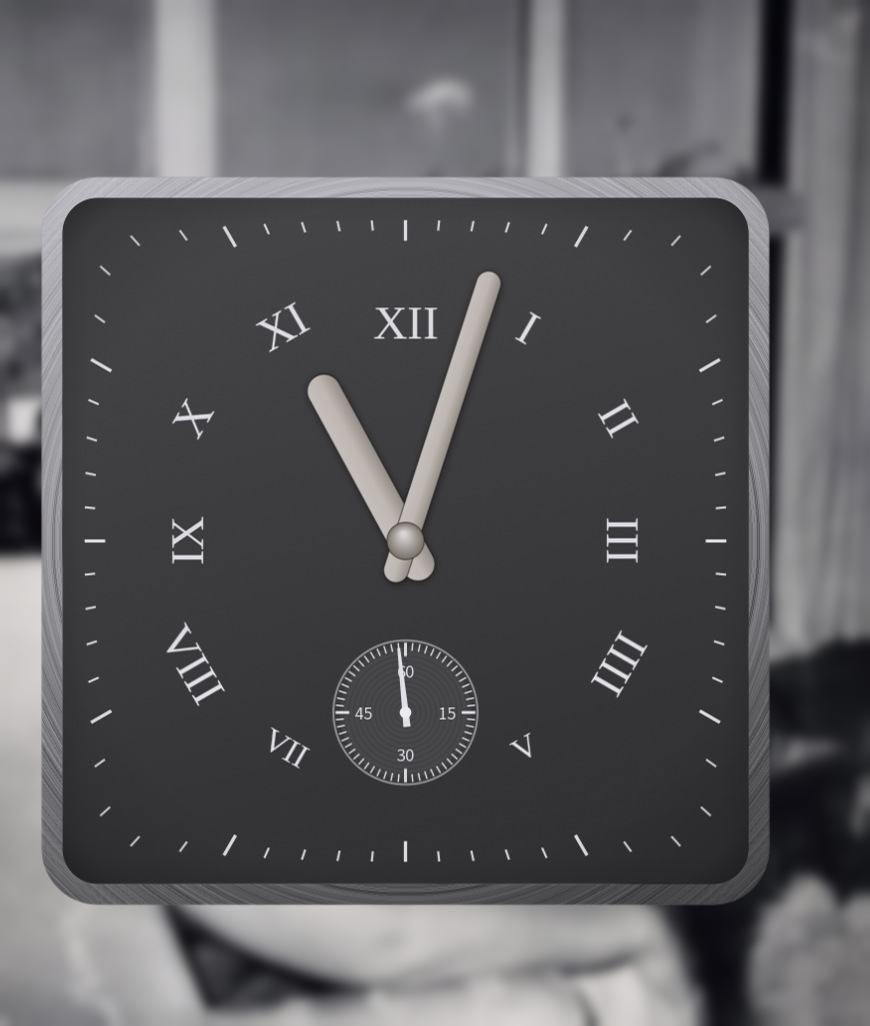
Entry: h=11 m=2 s=59
